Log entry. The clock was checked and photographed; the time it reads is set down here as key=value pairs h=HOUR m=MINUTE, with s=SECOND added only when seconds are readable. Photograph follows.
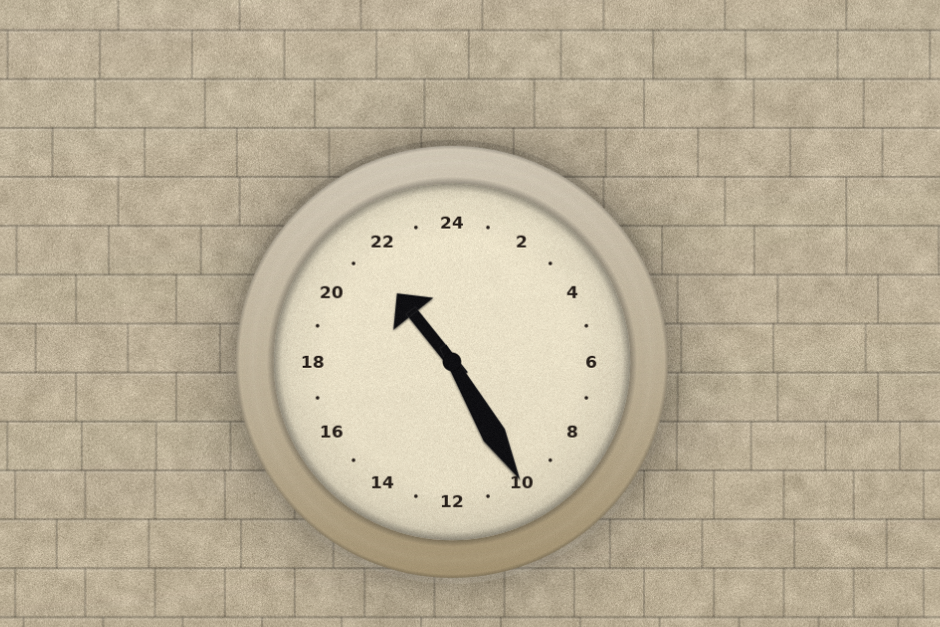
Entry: h=21 m=25
